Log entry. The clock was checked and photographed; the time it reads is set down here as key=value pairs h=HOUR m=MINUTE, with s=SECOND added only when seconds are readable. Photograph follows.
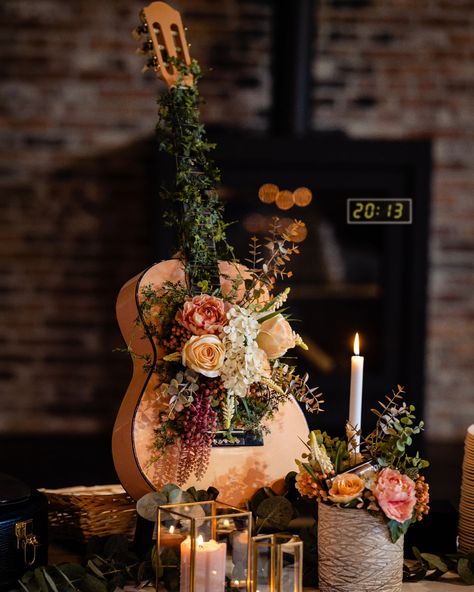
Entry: h=20 m=13
